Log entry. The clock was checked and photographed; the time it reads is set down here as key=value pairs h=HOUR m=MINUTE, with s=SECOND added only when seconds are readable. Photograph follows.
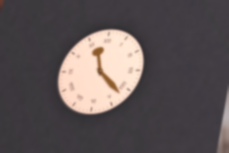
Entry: h=11 m=22
